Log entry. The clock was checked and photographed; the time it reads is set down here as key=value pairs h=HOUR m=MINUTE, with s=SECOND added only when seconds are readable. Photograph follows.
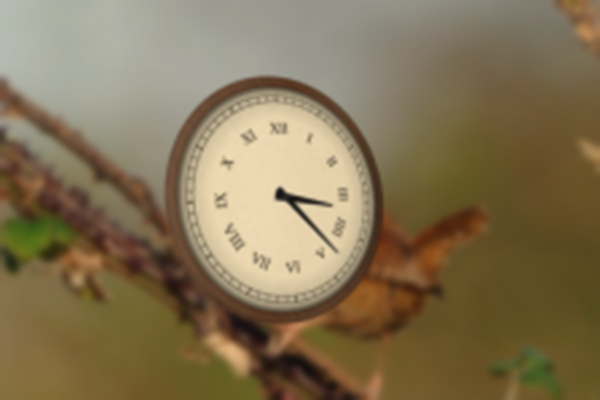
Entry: h=3 m=23
